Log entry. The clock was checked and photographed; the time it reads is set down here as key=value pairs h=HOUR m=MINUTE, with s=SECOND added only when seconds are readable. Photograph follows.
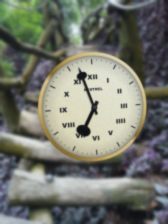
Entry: h=6 m=57
